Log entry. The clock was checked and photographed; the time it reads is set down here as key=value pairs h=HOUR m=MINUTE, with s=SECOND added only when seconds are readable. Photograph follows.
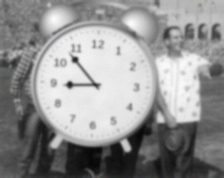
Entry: h=8 m=53
